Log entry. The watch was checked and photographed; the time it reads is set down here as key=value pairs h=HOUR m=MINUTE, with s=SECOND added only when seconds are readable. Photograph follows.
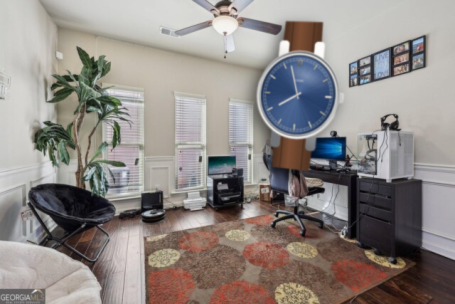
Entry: h=7 m=57
